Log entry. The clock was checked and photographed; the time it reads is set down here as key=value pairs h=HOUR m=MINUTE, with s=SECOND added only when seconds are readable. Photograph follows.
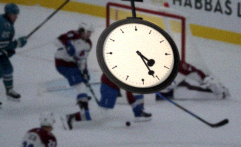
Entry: h=4 m=26
